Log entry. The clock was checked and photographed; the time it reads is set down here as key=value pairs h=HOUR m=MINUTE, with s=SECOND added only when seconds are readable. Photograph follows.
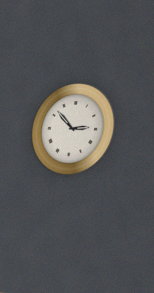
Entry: h=2 m=52
